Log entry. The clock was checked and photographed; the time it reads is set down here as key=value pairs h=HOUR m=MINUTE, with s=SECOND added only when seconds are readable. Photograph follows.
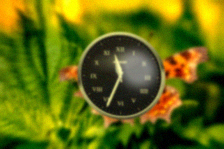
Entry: h=11 m=34
